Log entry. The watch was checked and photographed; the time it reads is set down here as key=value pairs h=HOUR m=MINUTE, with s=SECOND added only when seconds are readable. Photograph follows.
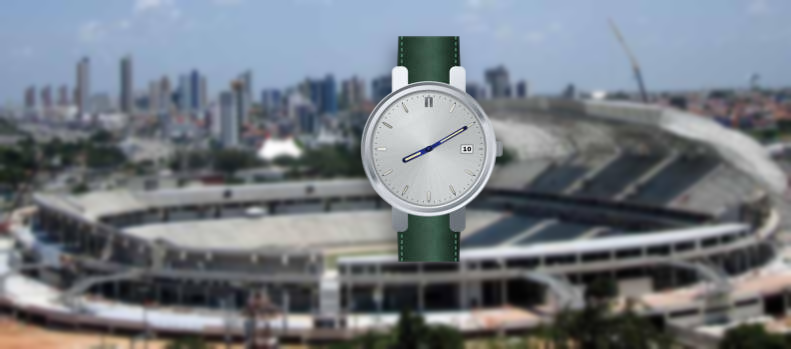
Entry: h=8 m=10
